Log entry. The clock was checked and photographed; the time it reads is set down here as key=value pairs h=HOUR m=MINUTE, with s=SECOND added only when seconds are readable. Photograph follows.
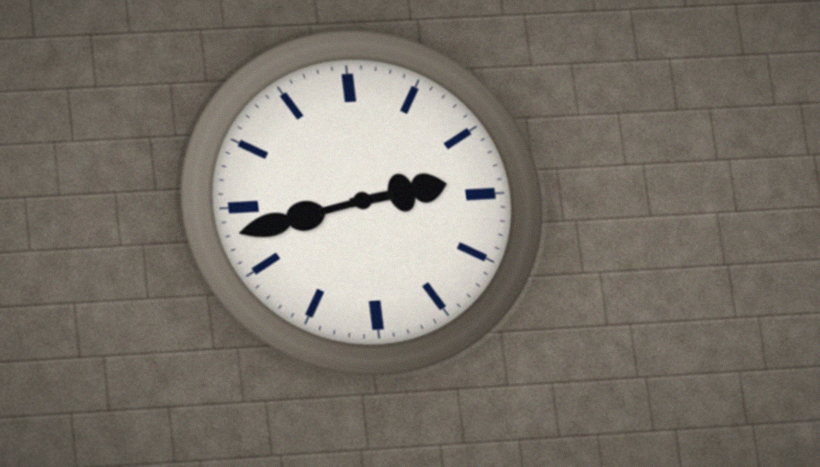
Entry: h=2 m=43
